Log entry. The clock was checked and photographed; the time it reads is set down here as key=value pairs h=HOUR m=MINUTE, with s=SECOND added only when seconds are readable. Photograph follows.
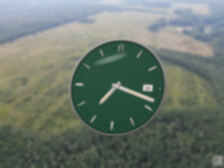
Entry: h=7 m=18
